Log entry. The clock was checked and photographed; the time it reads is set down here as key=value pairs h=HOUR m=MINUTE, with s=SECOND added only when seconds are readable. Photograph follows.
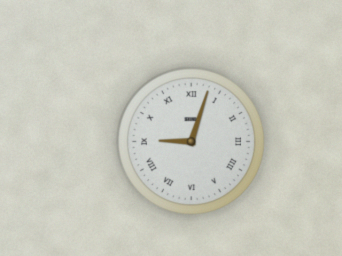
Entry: h=9 m=3
